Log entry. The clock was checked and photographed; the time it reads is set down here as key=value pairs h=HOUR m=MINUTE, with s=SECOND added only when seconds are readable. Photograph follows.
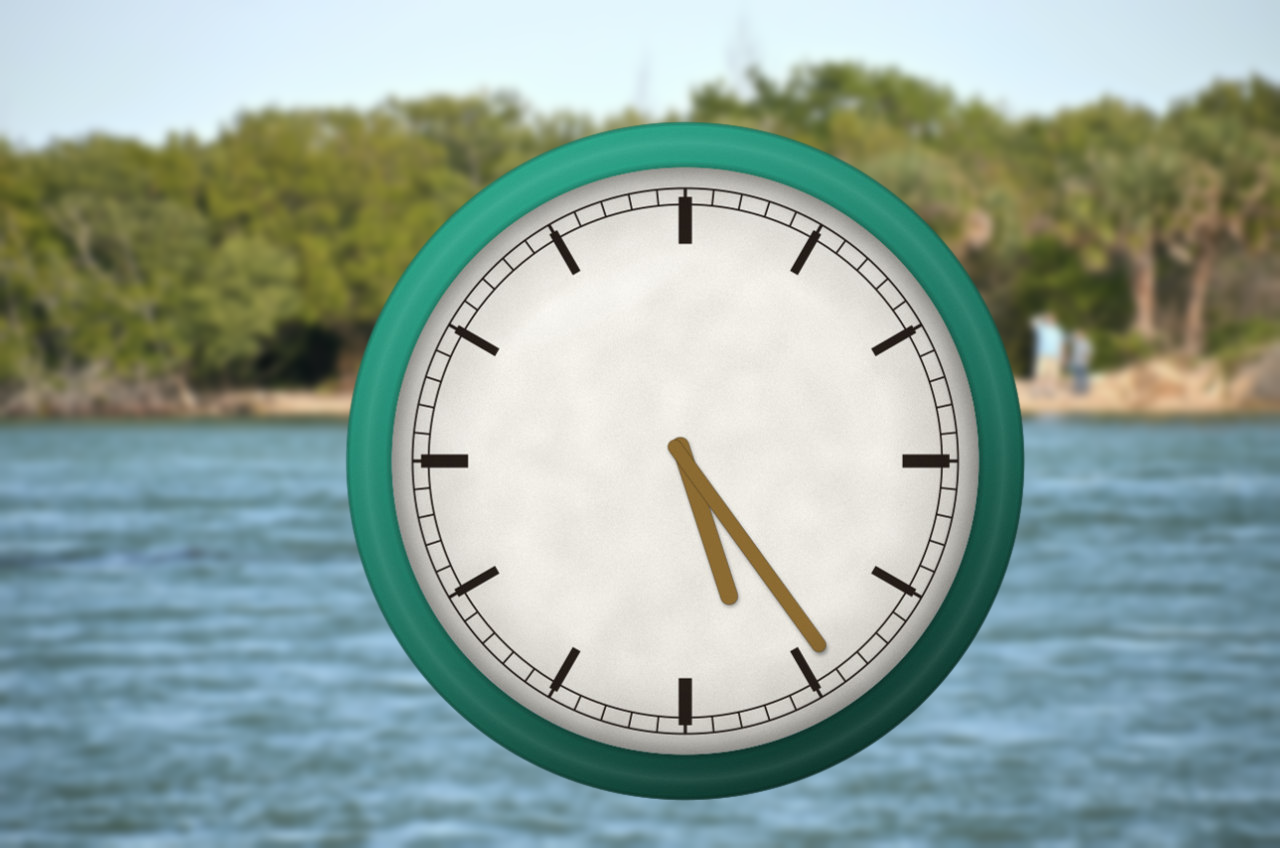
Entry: h=5 m=24
